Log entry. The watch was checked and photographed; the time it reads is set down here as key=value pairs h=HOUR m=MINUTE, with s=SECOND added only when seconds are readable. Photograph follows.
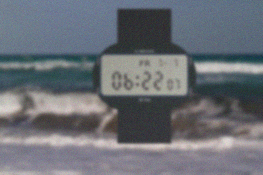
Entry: h=6 m=22
